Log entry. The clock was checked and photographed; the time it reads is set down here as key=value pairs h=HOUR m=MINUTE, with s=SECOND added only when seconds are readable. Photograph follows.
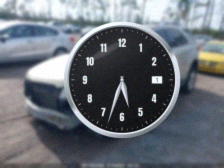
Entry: h=5 m=33
